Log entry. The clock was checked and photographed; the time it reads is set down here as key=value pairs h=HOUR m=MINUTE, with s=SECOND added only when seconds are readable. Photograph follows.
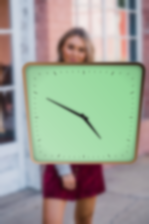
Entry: h=4 m=50
